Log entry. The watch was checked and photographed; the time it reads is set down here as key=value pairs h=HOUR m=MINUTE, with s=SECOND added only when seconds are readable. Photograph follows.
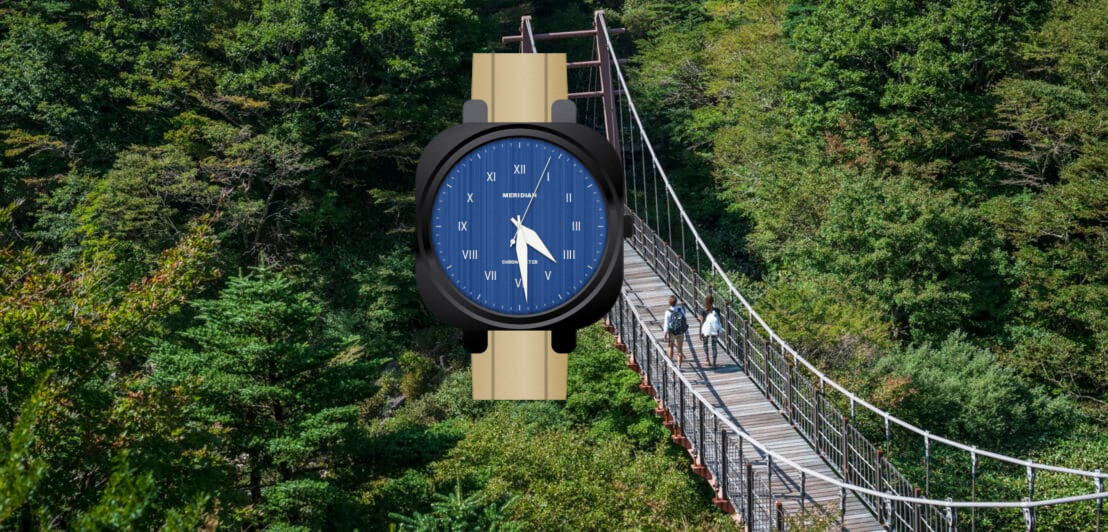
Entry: h=4 m=29 s=4
